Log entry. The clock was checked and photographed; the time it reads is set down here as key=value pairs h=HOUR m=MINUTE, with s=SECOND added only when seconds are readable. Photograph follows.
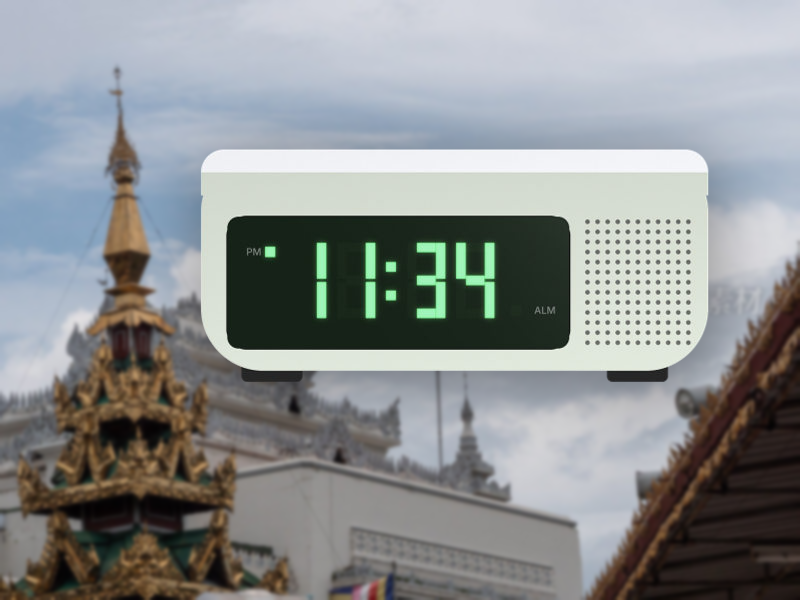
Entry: h=11 m=34
